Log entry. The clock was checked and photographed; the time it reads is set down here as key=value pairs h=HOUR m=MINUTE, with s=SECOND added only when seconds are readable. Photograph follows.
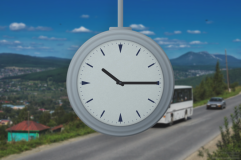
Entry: h=10 m=15
